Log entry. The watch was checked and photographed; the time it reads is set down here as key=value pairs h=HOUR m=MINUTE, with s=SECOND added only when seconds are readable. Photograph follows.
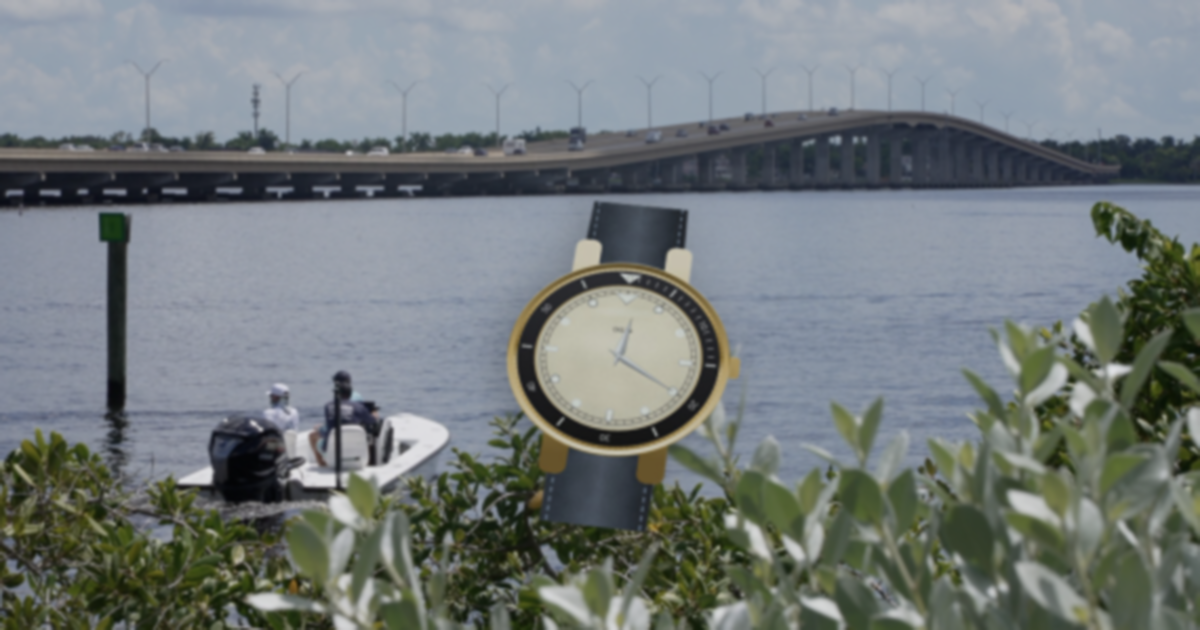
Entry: h=12 m=20
